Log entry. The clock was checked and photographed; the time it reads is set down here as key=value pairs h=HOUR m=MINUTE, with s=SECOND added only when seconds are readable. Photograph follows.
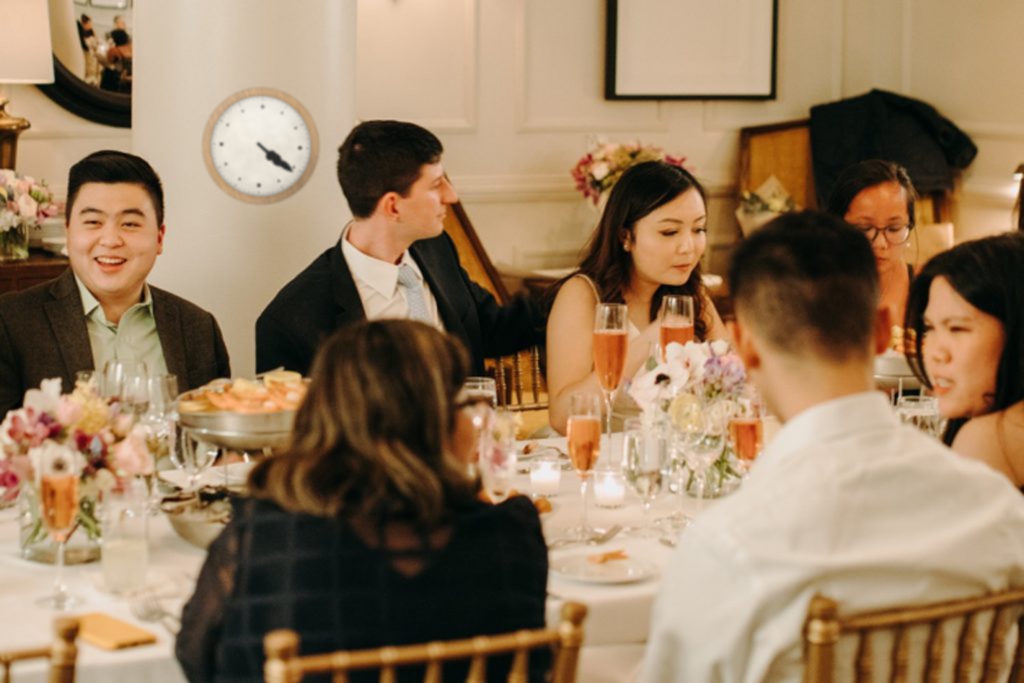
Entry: h=4 m=21
